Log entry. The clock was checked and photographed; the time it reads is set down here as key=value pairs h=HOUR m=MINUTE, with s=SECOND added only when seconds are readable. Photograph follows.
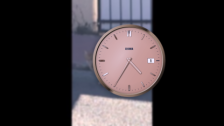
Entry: h=4 m=35
